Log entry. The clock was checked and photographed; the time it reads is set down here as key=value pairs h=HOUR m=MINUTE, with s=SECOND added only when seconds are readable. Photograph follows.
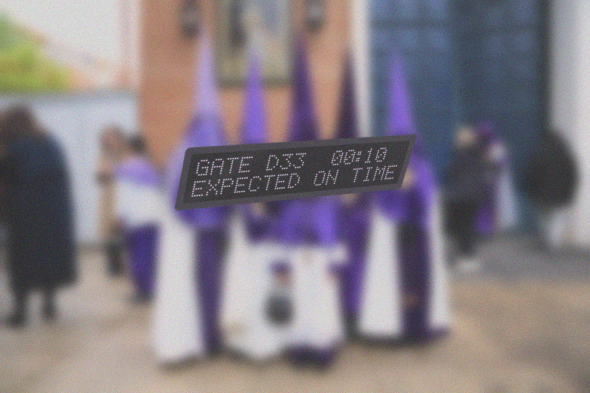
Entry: h=0 m=10
